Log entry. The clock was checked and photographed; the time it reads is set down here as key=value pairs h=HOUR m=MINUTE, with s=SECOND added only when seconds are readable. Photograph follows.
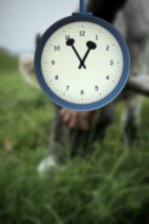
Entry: h=12 m=55
